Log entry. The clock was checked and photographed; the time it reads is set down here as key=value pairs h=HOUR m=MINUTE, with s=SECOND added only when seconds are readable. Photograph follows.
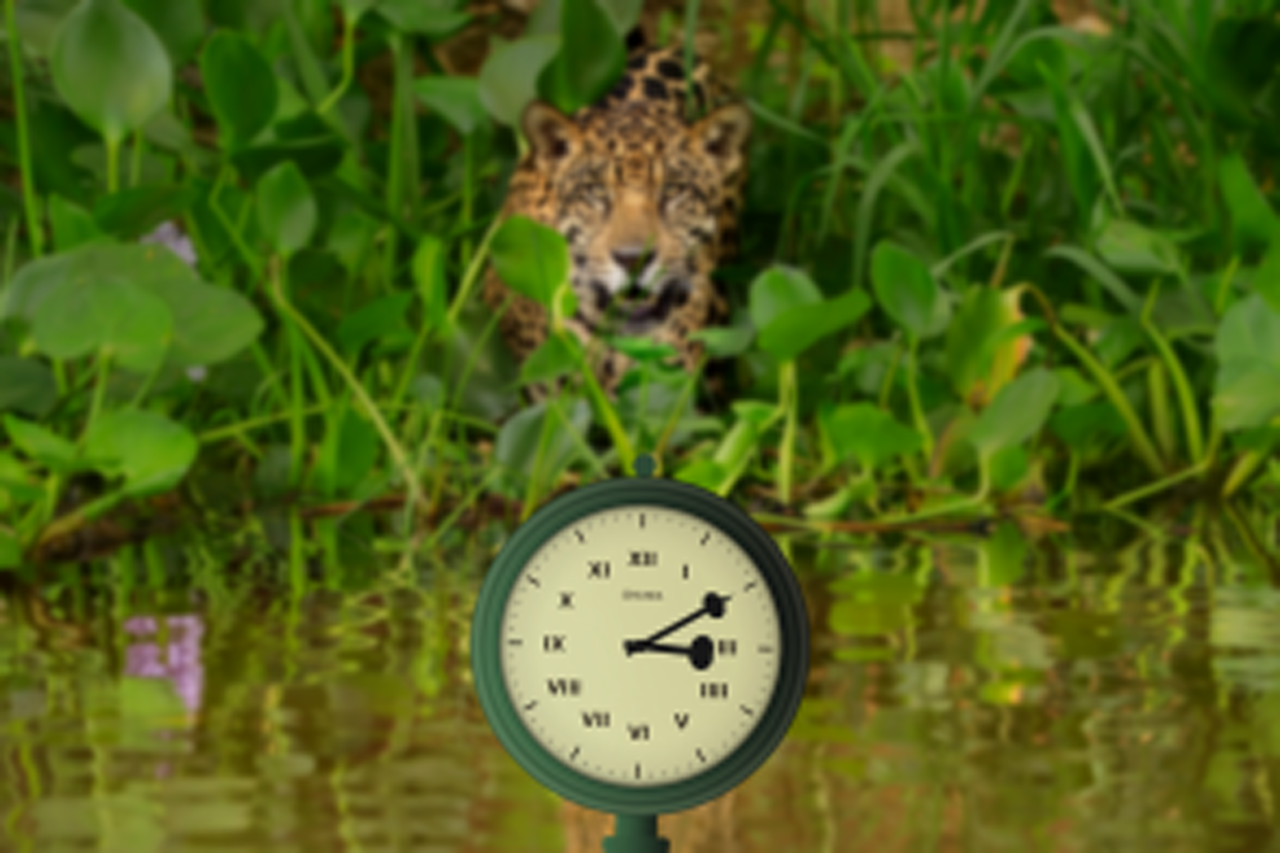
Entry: h=3 m=10
